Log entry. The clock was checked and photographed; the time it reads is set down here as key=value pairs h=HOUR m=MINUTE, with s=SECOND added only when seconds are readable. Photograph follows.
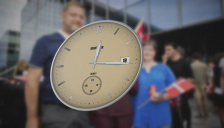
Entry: h=12 m=16
